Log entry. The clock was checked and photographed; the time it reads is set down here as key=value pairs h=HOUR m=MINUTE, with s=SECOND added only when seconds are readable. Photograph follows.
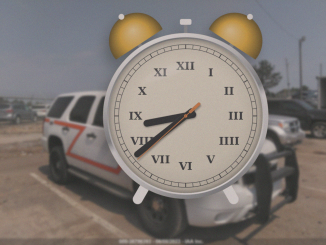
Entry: h=8 m=38 s=38
